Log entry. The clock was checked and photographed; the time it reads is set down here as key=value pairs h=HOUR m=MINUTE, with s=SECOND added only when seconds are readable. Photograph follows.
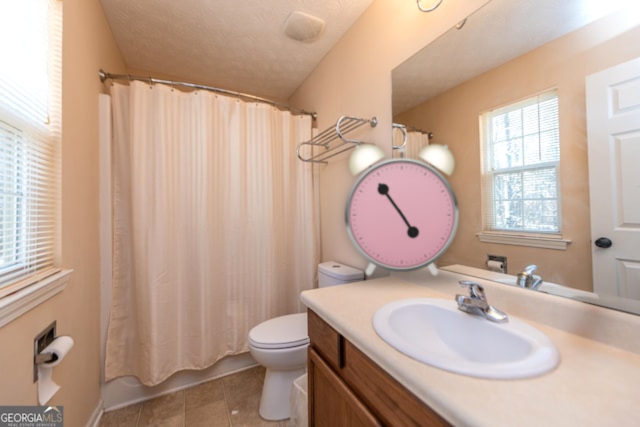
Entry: h=4 m=54
